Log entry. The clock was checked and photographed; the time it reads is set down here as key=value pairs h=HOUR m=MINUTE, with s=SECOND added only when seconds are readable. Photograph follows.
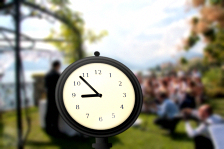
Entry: h=8 m=53
